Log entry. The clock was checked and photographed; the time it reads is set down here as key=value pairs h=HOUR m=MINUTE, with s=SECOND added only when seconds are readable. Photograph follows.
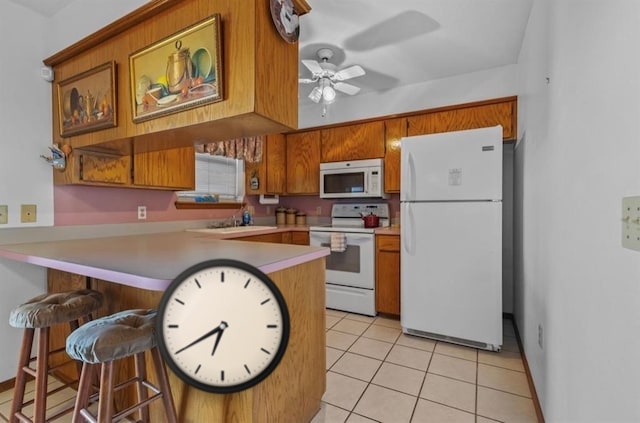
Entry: h=6 m=40
